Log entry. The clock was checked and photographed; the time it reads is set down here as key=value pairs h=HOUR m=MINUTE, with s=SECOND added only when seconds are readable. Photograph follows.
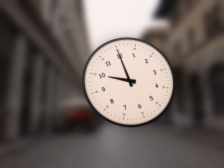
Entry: h=10 m=0
